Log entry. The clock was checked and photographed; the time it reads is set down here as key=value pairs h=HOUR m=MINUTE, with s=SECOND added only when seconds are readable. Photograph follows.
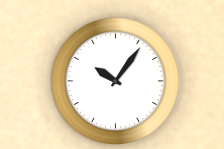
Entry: h=10 m=6
